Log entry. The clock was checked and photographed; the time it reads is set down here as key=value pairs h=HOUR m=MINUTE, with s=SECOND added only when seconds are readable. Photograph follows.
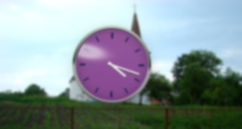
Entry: h=4 m=18
